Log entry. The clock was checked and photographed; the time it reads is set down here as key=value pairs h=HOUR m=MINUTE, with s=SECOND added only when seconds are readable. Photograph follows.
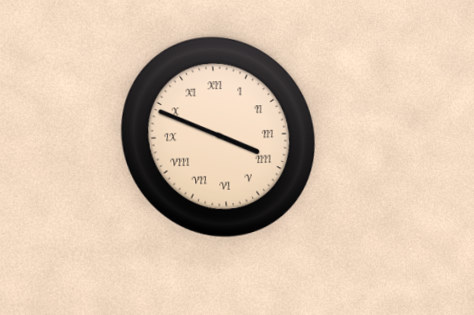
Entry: h=3 m=49
